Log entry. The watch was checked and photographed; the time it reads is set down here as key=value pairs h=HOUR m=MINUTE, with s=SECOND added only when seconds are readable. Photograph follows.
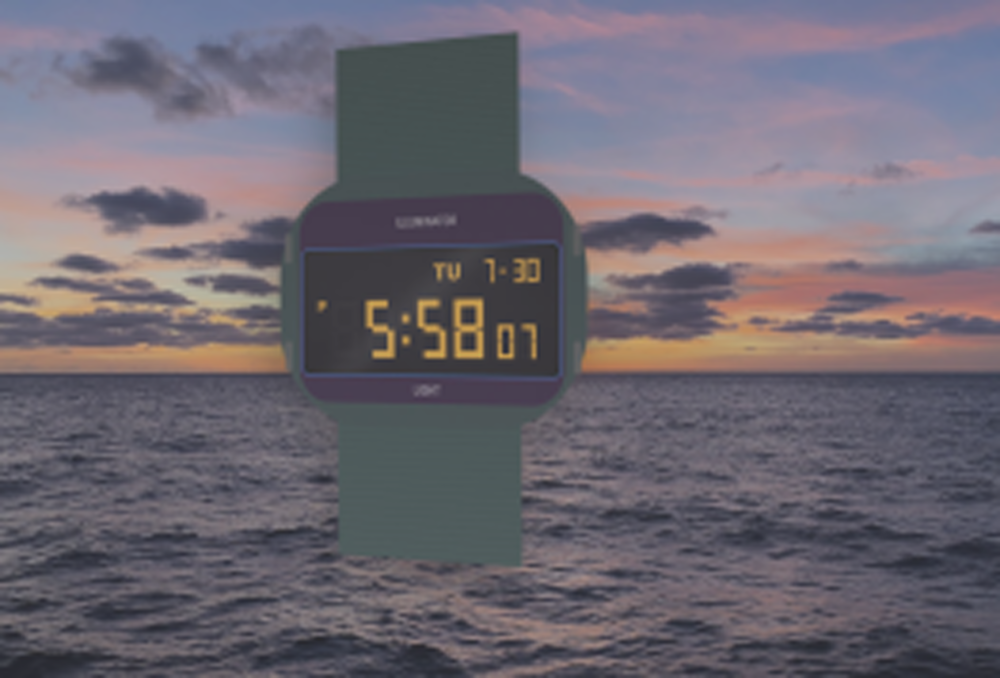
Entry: h=5 m=58 s=7
